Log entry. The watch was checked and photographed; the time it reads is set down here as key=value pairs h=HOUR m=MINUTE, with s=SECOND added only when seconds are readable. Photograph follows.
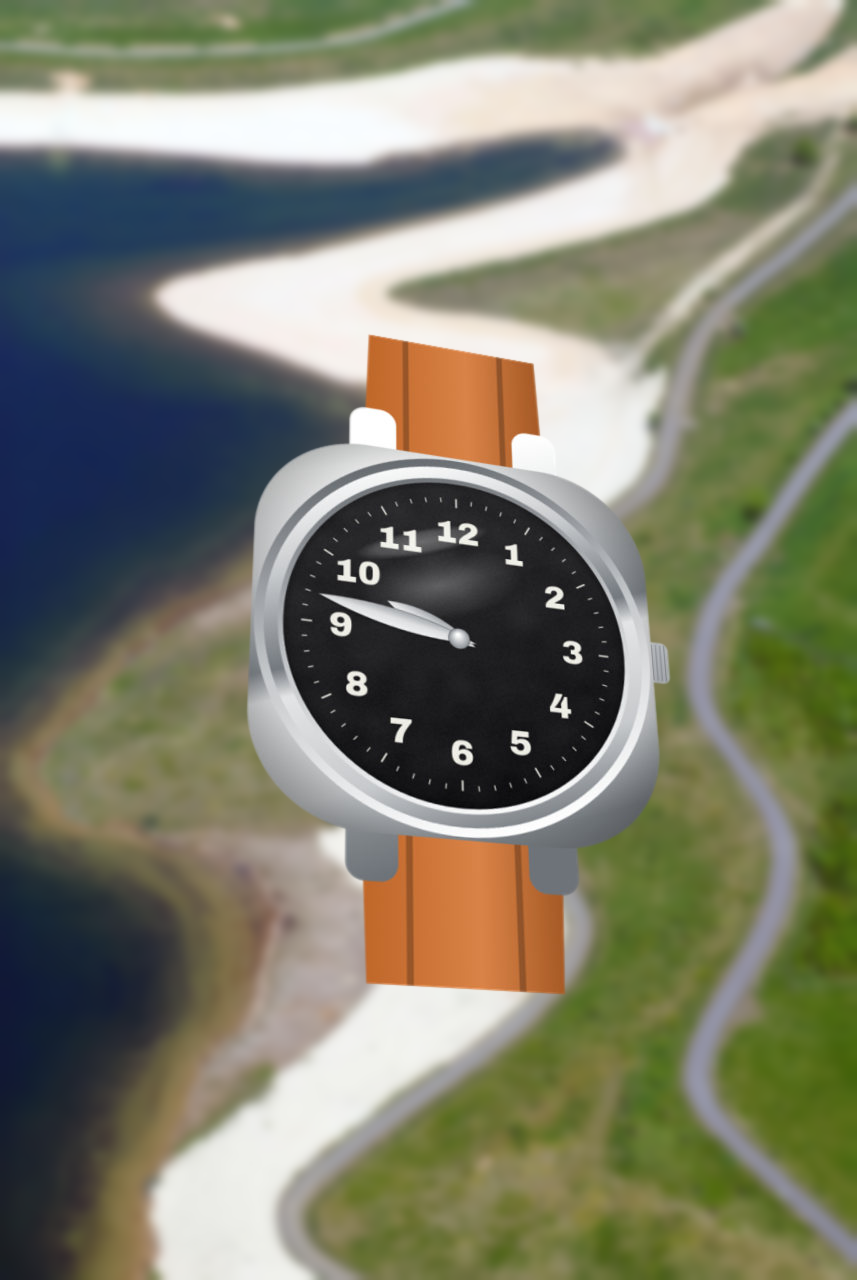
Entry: h=9 m=47
